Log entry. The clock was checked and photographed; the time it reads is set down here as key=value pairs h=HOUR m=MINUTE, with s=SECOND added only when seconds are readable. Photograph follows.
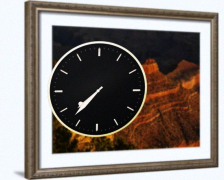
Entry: h=7 m=37
